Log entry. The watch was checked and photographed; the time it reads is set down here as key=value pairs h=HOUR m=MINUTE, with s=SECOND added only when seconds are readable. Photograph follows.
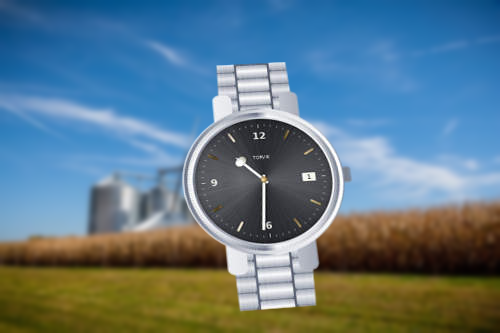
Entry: h=10 m=31
